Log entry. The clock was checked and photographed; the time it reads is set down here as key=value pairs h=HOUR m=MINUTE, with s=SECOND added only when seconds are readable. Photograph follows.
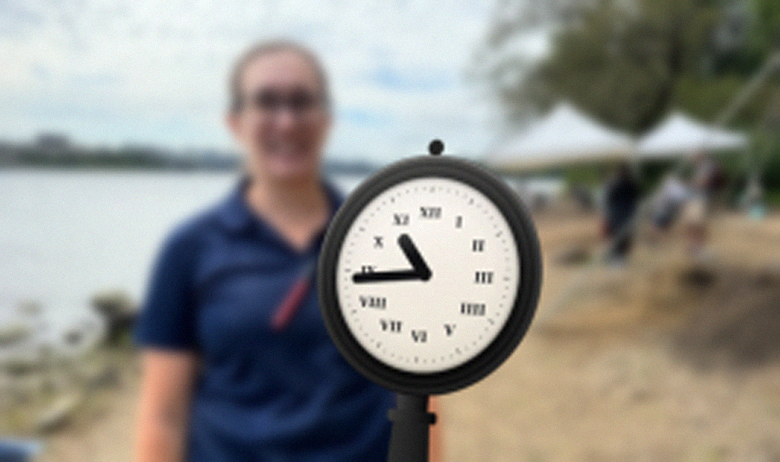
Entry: h=10 m=44
